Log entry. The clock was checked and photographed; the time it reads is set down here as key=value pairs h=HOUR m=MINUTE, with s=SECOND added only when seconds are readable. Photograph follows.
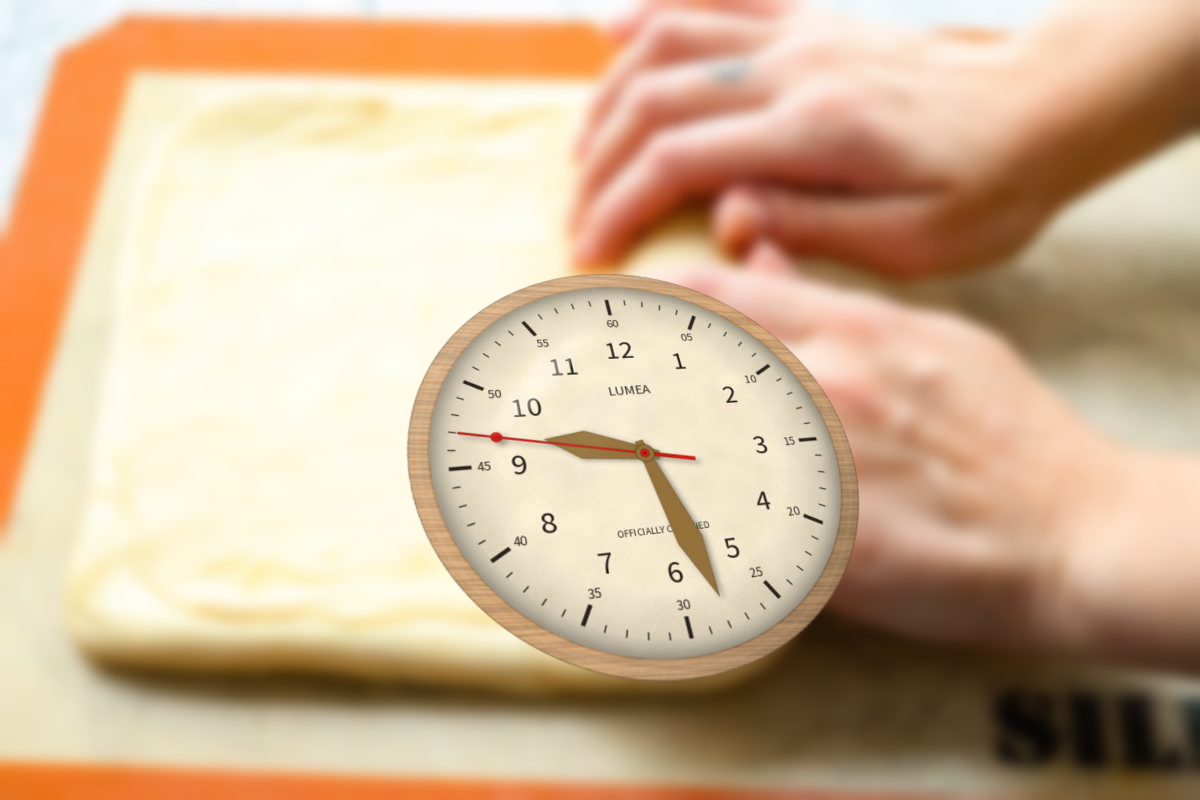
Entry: h=9 m=27 s=47
